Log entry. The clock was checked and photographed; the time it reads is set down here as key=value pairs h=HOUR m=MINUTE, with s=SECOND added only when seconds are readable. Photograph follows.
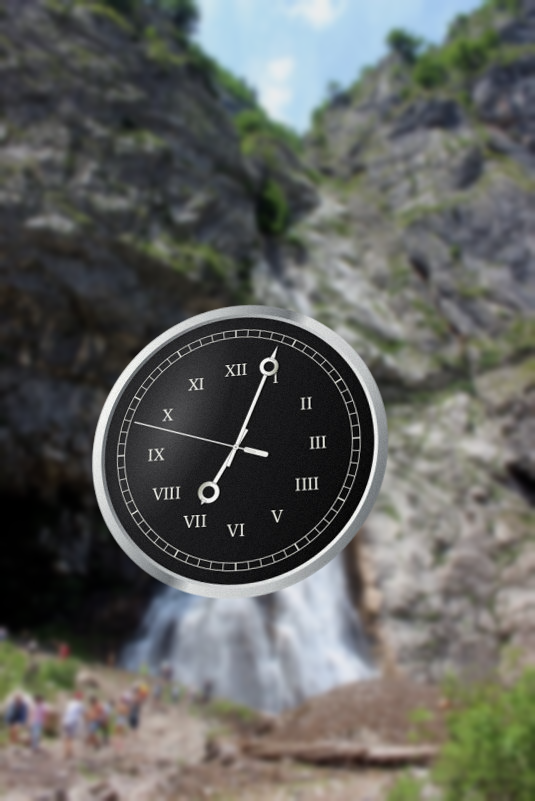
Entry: h=7 m=3 s=48
